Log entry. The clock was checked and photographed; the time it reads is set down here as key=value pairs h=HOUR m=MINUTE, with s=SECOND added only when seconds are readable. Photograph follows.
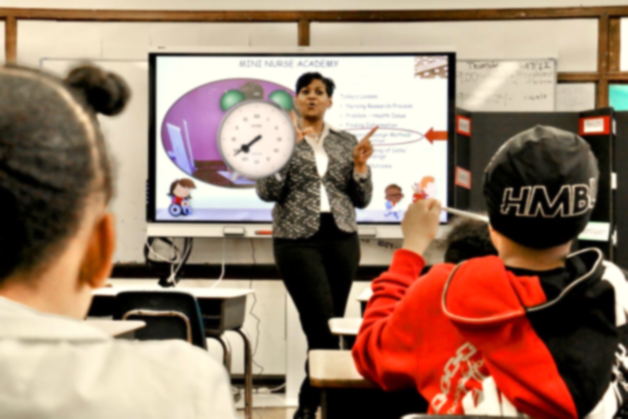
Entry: h=7 m=39
